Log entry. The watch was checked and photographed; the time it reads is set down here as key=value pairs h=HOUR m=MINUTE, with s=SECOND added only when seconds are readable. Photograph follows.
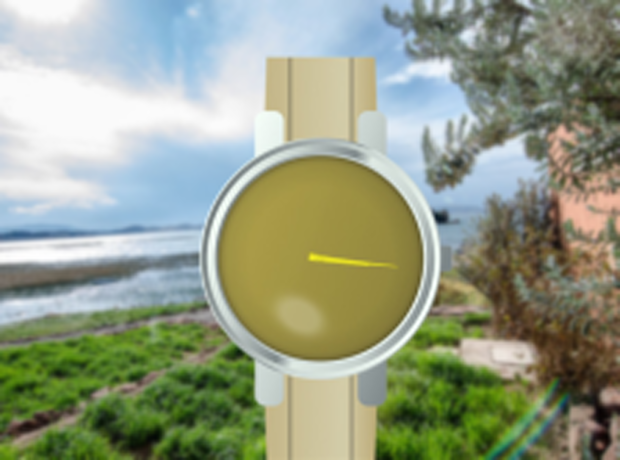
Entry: h=3 m=16
